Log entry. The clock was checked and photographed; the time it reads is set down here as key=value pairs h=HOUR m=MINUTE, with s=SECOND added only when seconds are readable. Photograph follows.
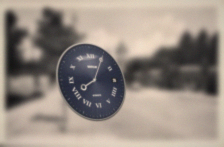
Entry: h=8 m=5
